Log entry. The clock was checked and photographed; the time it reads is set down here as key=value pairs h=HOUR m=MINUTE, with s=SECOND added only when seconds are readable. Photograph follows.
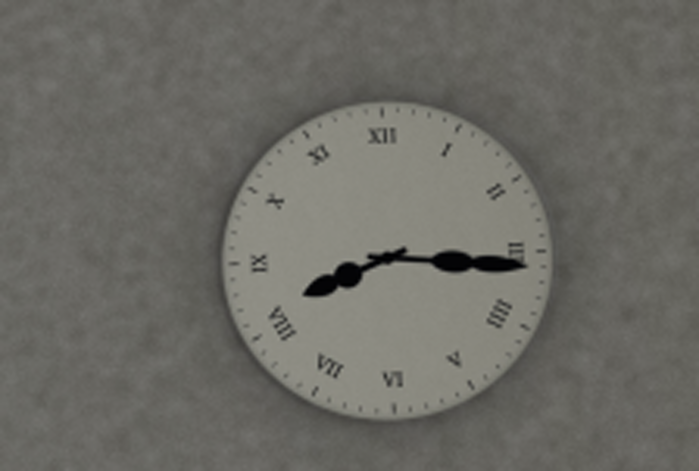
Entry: h=8 m=16
